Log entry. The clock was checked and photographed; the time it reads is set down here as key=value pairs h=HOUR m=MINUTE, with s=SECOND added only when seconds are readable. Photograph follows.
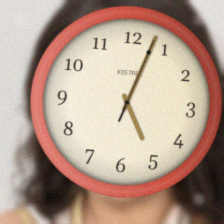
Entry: h=5 m=3 s=3
